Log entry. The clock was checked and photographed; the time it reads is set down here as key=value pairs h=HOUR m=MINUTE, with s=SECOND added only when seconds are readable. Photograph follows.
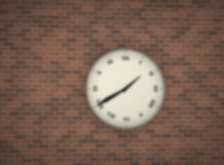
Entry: h=1 m=40
